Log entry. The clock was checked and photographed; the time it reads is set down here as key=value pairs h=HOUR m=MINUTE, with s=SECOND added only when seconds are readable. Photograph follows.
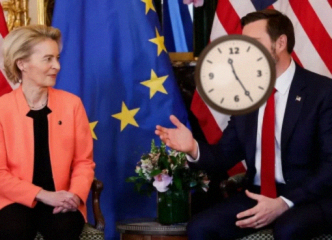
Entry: h=11 m=25
